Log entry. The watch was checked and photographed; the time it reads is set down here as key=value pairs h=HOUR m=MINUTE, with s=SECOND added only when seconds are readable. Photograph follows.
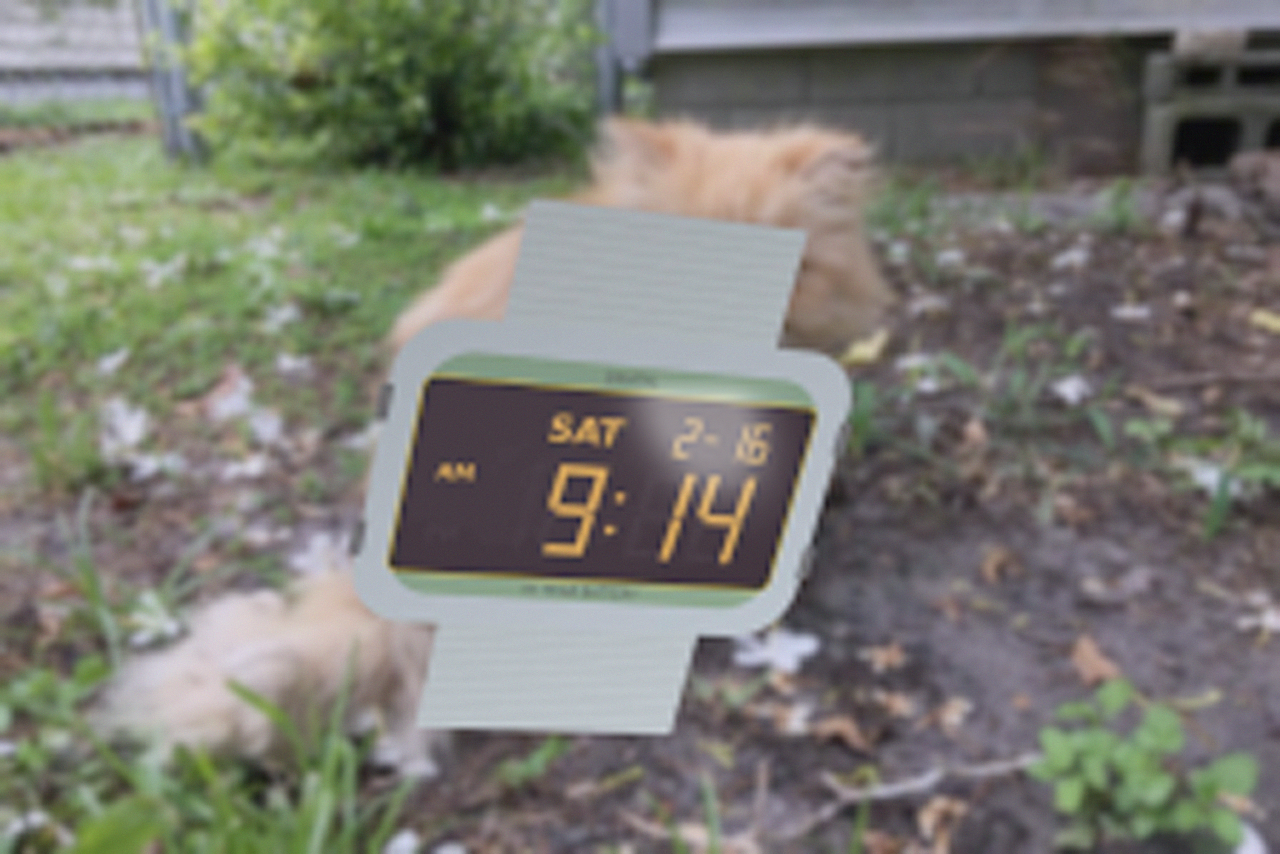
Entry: h=9 m=14
